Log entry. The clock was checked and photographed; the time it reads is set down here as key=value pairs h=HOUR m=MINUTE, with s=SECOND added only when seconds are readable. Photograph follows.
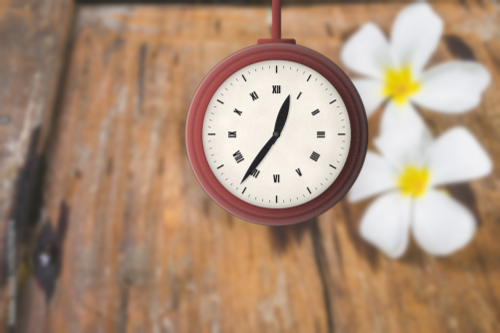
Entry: h=12 m=36
